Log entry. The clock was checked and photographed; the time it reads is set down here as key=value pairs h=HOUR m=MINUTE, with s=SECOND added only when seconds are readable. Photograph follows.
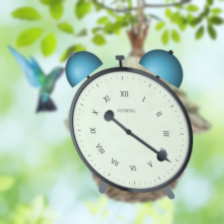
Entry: h=10 m=21
